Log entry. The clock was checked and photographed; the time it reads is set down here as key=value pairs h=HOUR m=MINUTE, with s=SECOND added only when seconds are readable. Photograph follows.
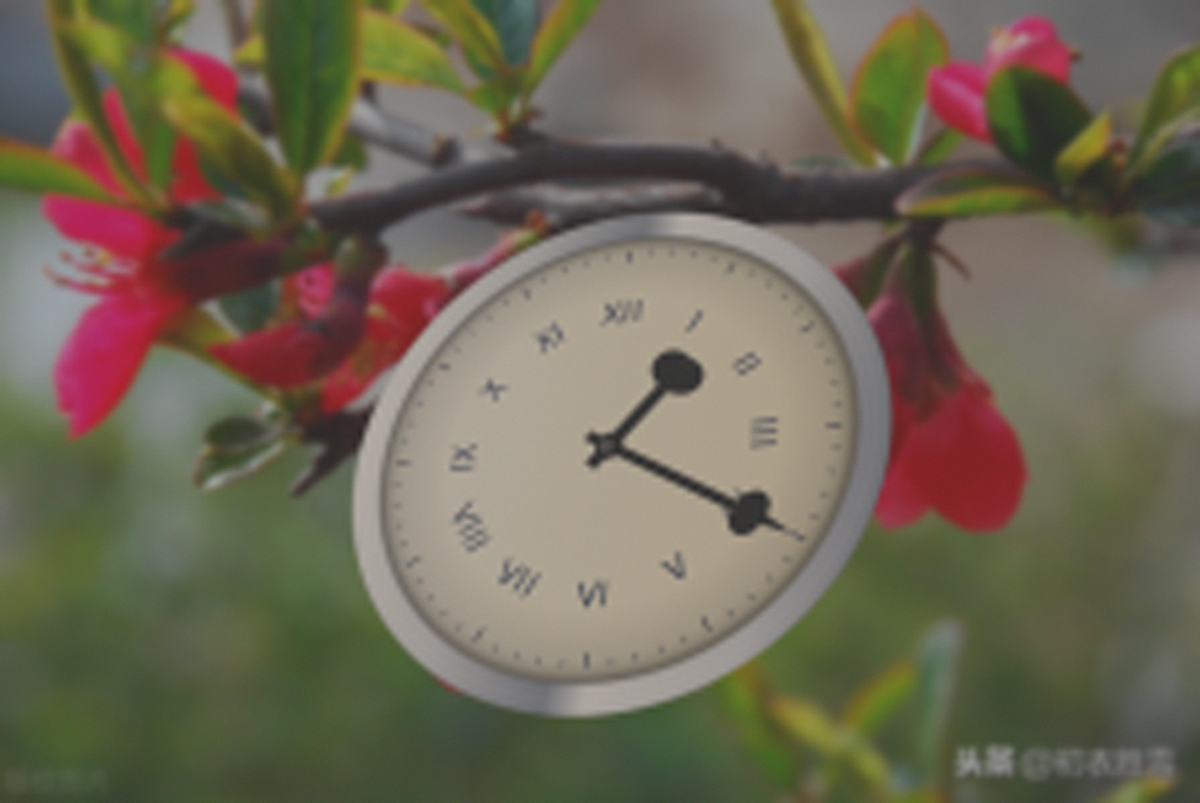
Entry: h=1 m=20
